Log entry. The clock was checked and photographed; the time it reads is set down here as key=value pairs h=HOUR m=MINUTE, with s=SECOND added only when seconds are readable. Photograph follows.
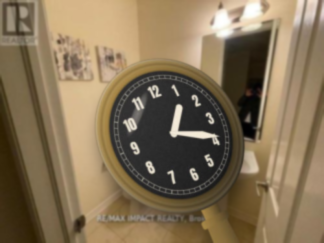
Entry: h=1 m=19
